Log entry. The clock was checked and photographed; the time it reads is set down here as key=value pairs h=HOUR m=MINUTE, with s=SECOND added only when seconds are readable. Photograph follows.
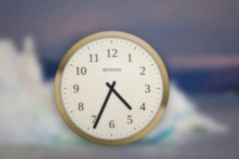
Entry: h=4 m=34
